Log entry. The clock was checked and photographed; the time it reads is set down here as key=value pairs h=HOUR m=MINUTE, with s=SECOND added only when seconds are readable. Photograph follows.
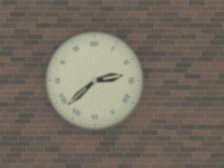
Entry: h=2 m=38
